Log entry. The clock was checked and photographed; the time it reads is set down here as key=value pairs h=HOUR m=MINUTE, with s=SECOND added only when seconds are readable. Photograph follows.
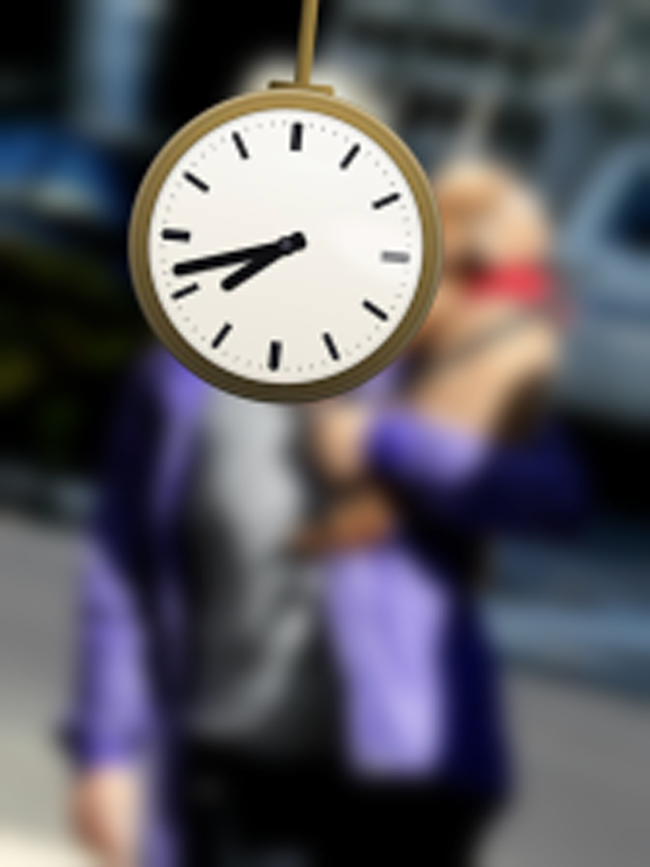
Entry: h=7 m=42
